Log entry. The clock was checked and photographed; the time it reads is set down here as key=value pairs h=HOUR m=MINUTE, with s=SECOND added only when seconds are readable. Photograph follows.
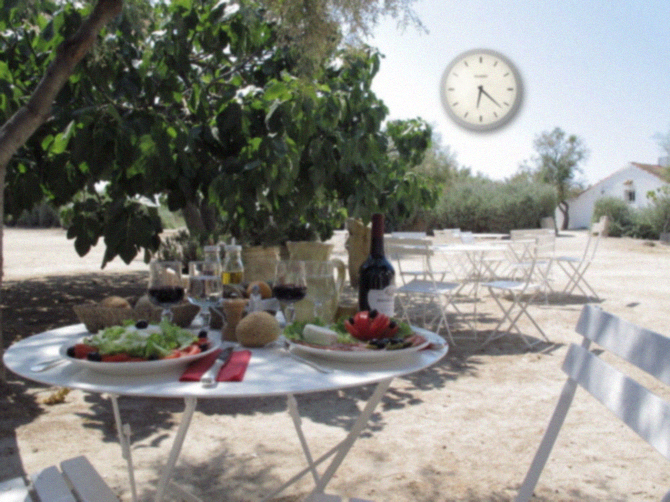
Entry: h=6 m=22
